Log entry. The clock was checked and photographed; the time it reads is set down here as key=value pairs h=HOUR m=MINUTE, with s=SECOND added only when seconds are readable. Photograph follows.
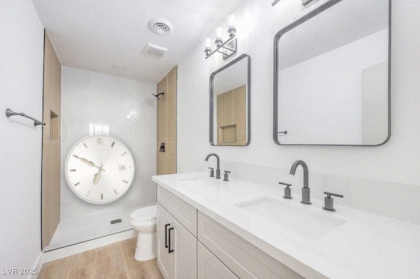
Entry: h=6 m=50
